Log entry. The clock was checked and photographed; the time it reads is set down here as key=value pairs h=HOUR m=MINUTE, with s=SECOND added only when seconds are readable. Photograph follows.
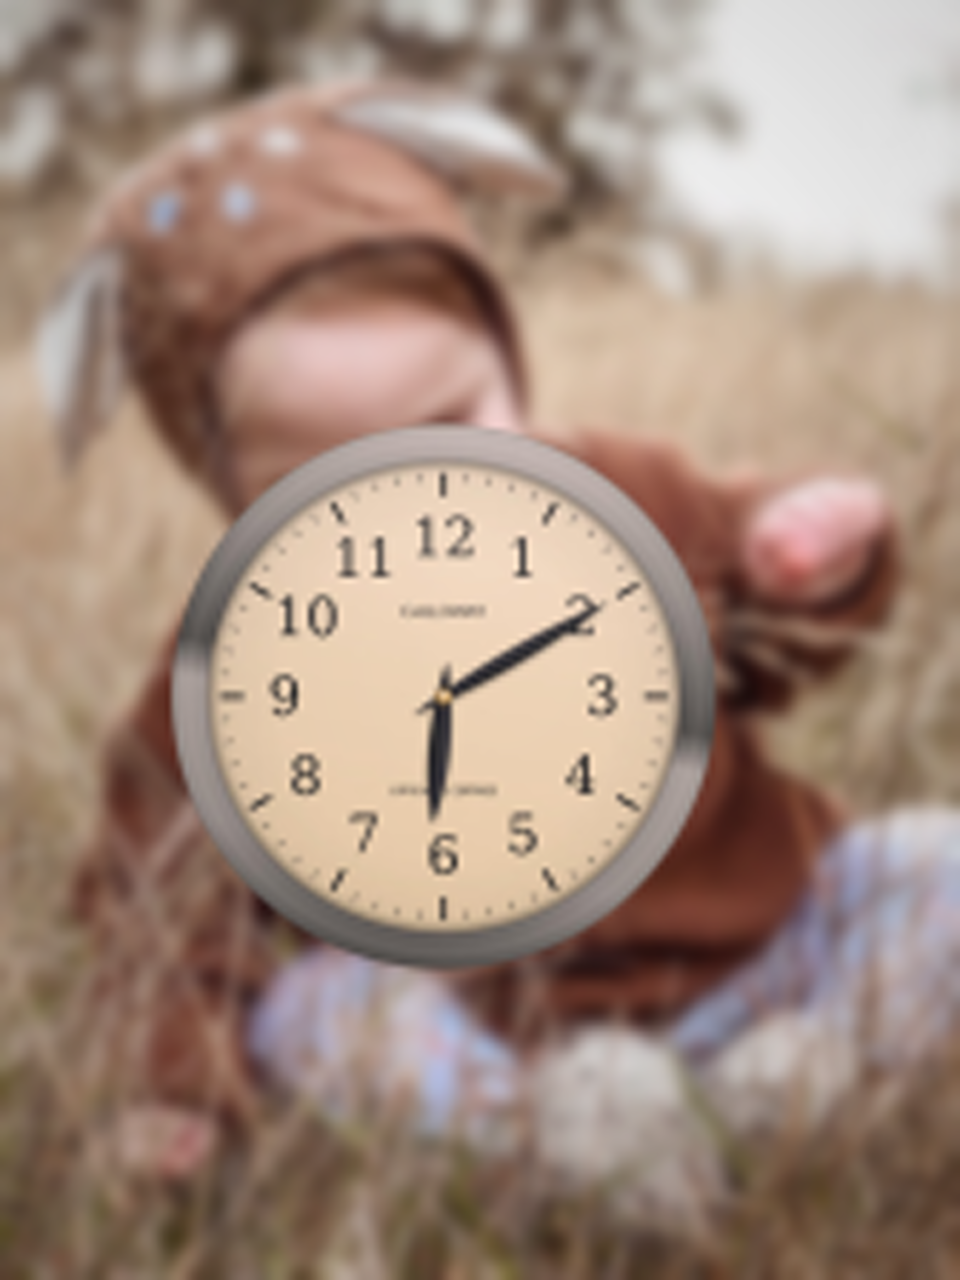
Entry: h=6 m=10
